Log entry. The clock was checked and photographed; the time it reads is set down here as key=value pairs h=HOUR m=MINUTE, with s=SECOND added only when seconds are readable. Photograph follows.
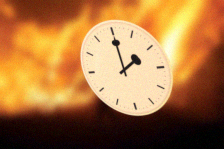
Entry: h=2 m=0
